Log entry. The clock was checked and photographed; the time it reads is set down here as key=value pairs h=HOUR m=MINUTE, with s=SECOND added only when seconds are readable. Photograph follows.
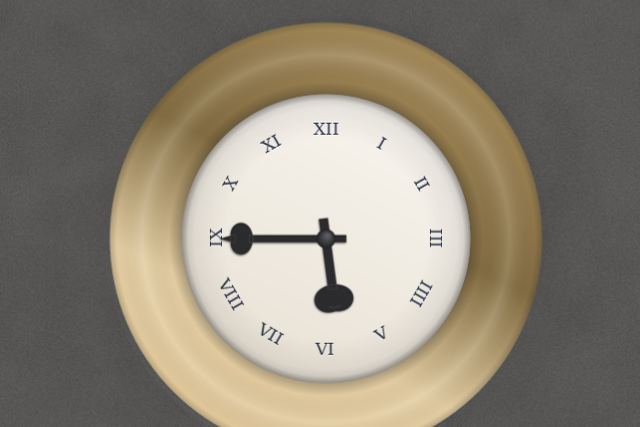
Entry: h=5 m=45
